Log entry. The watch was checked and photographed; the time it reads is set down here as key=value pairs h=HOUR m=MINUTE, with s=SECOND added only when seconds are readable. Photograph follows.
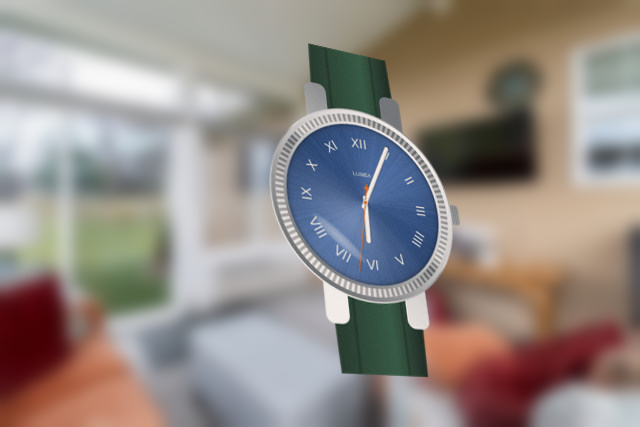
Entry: h=6 m=4 s=32
